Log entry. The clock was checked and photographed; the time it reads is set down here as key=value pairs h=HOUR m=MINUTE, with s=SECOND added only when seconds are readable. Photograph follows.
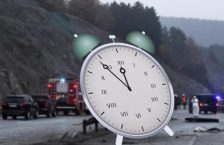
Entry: h=11 m=54
